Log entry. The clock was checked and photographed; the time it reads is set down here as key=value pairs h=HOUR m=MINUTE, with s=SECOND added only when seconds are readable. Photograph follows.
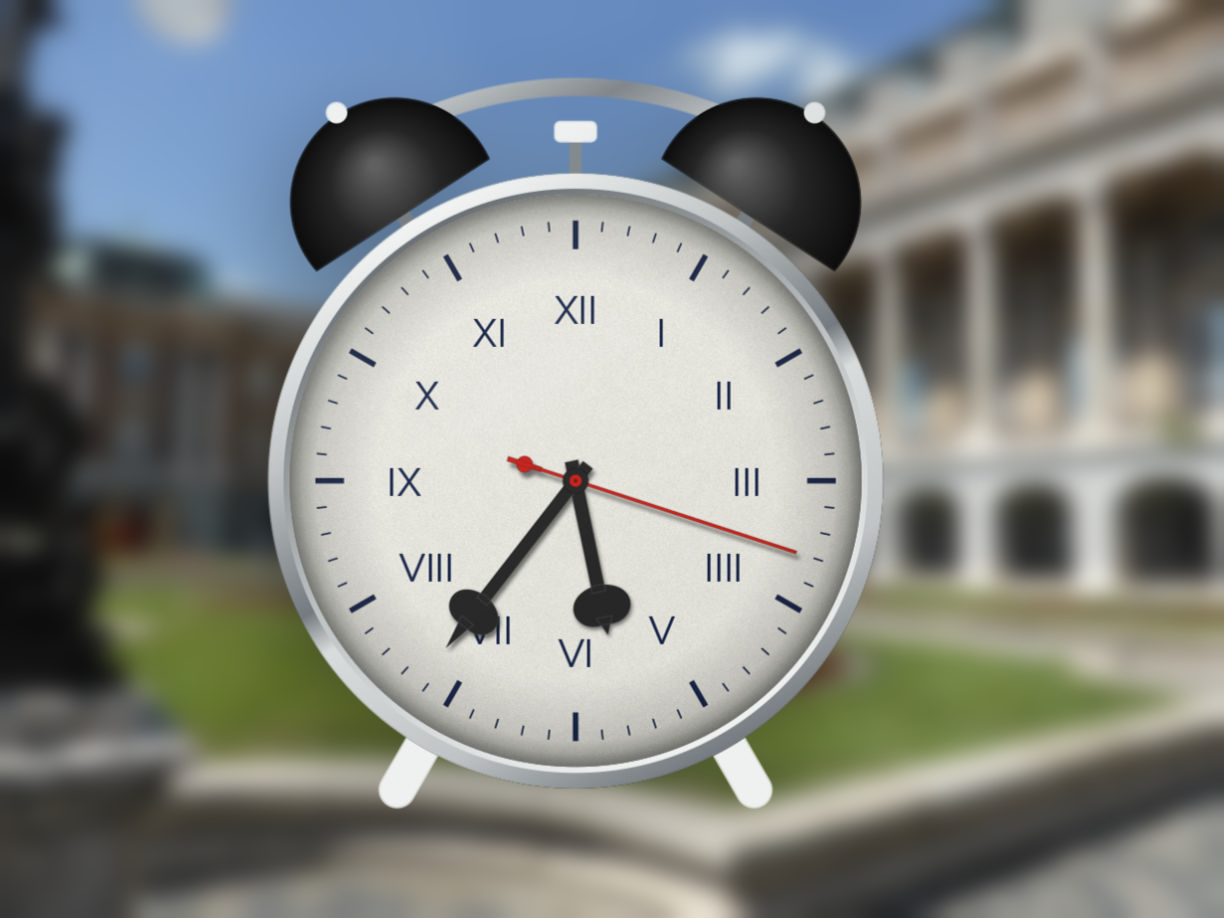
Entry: h=5 m=36 s=18
